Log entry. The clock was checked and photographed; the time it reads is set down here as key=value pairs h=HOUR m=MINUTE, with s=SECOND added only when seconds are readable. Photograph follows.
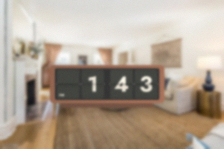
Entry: h=1 m=43
